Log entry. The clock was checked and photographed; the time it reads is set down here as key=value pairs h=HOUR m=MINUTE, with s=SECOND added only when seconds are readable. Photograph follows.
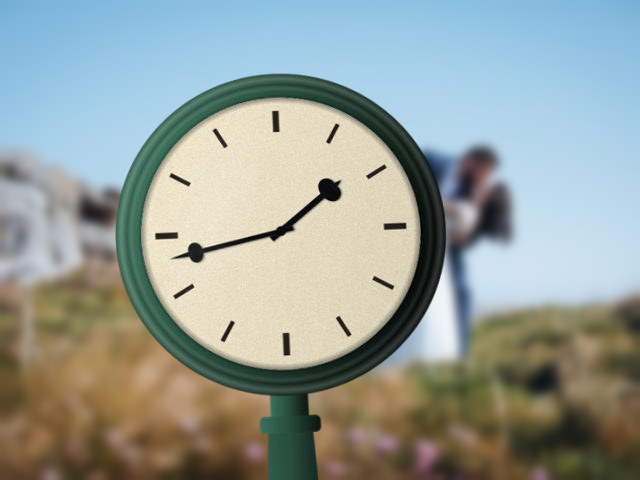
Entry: h=1 m=43
